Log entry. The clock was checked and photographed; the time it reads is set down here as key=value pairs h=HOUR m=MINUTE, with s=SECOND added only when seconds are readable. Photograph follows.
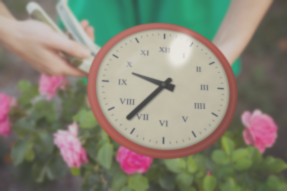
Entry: h=9 m=37
